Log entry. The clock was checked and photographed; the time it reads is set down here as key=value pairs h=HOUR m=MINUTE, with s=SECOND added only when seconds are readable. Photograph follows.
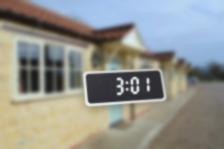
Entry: h=3 m=1
